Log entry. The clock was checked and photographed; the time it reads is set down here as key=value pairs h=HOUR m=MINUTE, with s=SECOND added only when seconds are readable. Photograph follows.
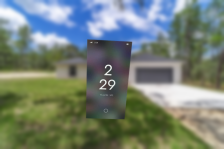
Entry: h=2 m=29
